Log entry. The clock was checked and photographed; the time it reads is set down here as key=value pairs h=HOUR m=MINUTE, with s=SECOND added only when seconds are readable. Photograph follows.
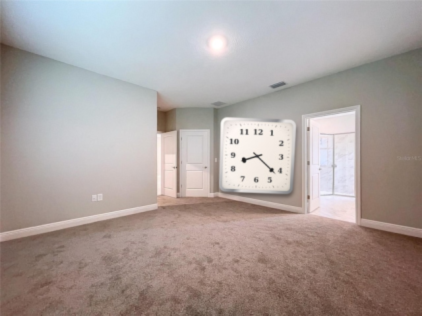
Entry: h=8 m=22
